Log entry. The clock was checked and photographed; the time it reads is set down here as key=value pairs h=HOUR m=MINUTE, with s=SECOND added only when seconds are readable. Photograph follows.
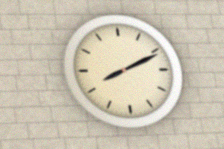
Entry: h=8 m=11
